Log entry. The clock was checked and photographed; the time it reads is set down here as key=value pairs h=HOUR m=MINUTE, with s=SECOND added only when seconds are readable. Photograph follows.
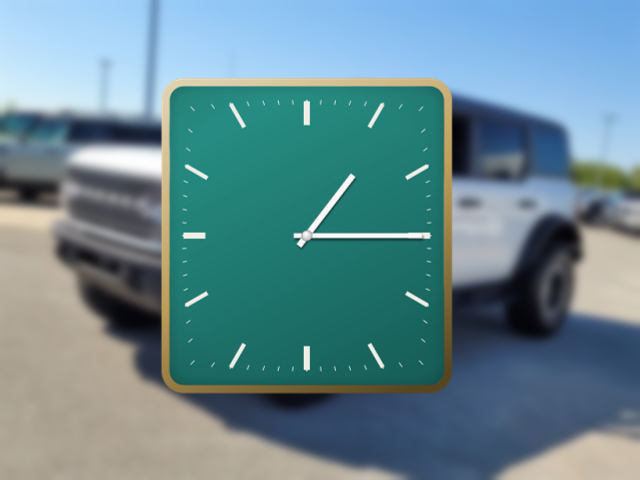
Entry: h=1 m=15
